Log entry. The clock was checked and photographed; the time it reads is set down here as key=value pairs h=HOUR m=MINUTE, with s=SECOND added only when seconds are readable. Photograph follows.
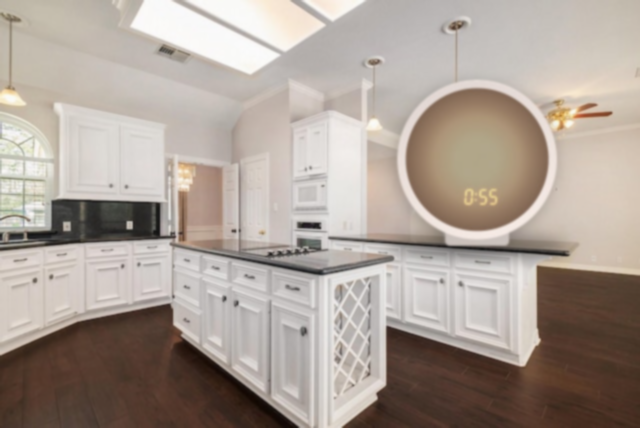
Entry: h=0 m=55
